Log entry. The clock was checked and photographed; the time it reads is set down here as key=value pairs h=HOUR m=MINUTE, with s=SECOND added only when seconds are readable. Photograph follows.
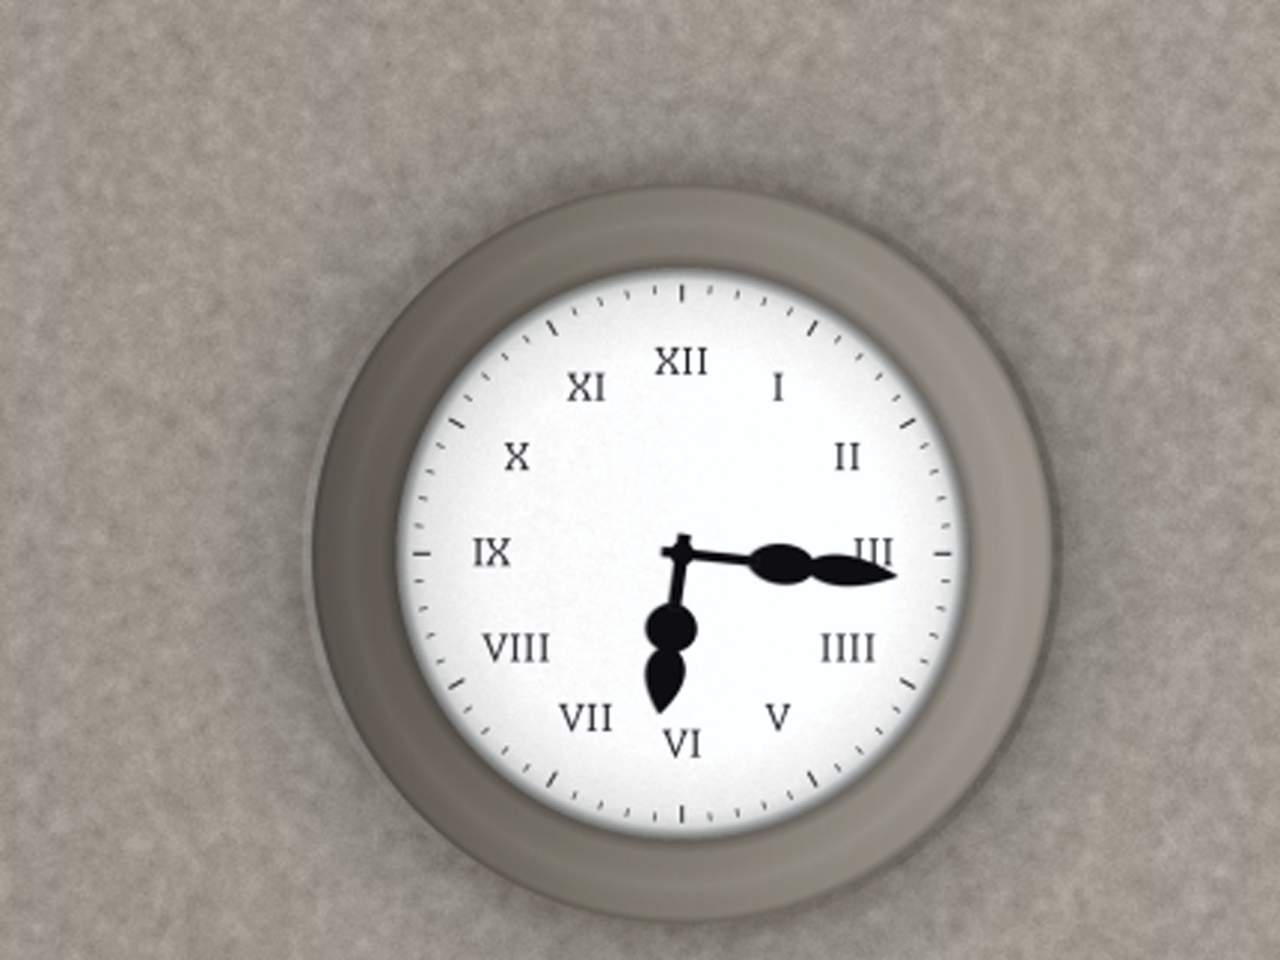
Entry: h=6 m=16
